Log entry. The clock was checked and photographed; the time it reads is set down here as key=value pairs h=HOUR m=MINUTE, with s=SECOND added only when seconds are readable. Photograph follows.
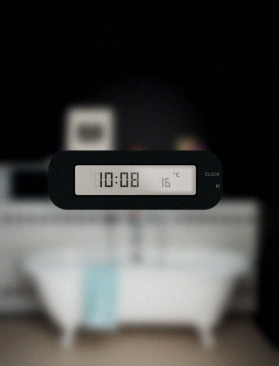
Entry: h=10 m=8
